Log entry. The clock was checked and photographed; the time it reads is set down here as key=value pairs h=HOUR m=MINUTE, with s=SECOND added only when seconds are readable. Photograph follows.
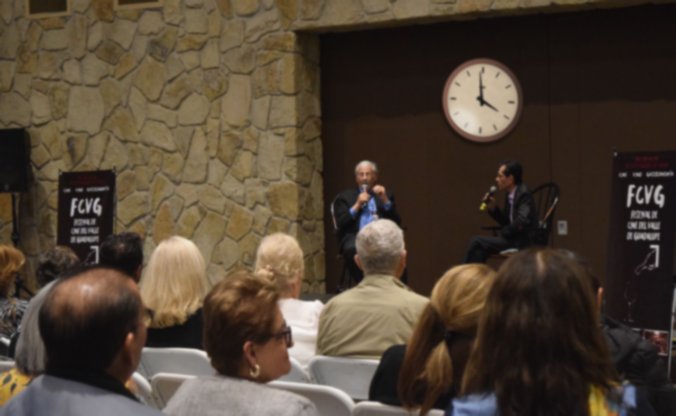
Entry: h=3 m=59
